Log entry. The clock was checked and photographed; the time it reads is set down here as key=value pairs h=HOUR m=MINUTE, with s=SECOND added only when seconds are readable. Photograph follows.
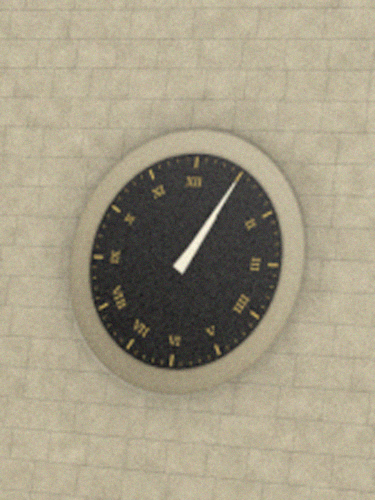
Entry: h=1 m=5
